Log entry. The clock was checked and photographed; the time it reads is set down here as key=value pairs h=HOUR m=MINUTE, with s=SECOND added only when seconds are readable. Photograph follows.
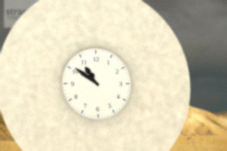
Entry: h=10 m=51
